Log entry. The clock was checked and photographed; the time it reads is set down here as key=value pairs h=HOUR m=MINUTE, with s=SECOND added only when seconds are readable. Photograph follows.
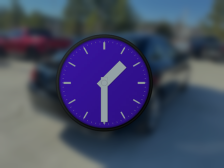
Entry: h=1 m=30
